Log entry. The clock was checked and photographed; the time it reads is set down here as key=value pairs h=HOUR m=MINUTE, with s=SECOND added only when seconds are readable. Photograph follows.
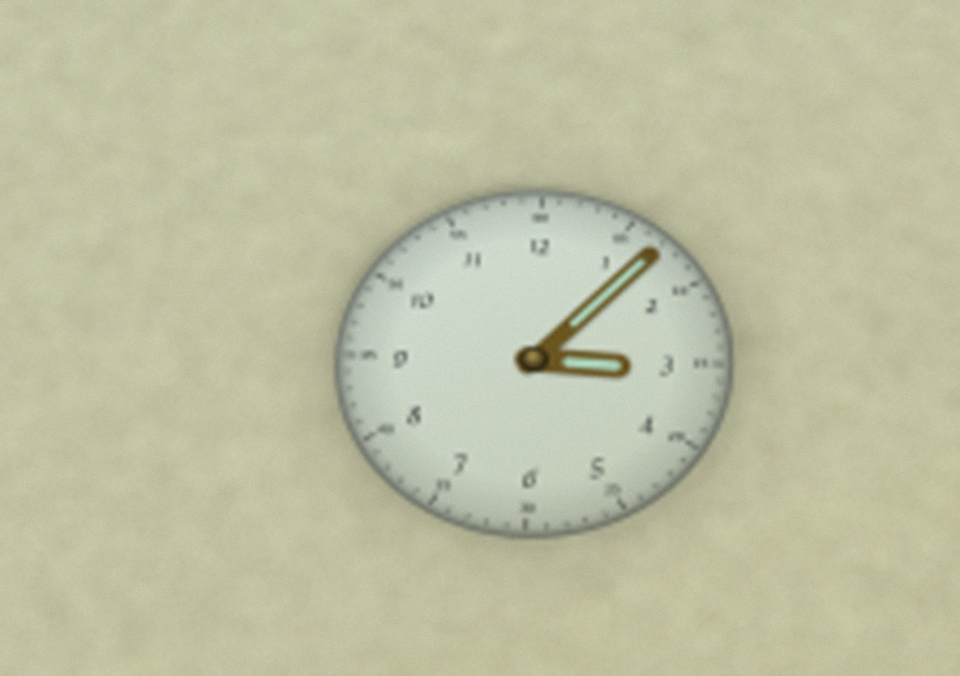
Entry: h=3 m=7
